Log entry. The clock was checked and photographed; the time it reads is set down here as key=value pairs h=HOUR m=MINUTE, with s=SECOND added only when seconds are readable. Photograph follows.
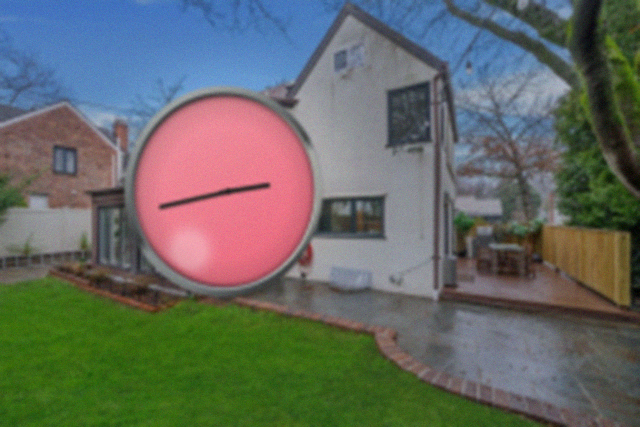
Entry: h=2 m=43
